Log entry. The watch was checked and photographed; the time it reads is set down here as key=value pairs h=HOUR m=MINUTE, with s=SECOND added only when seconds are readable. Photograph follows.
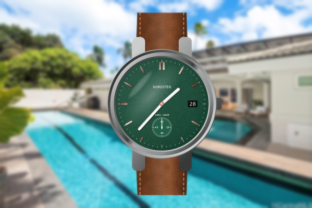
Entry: h=1 m=37
